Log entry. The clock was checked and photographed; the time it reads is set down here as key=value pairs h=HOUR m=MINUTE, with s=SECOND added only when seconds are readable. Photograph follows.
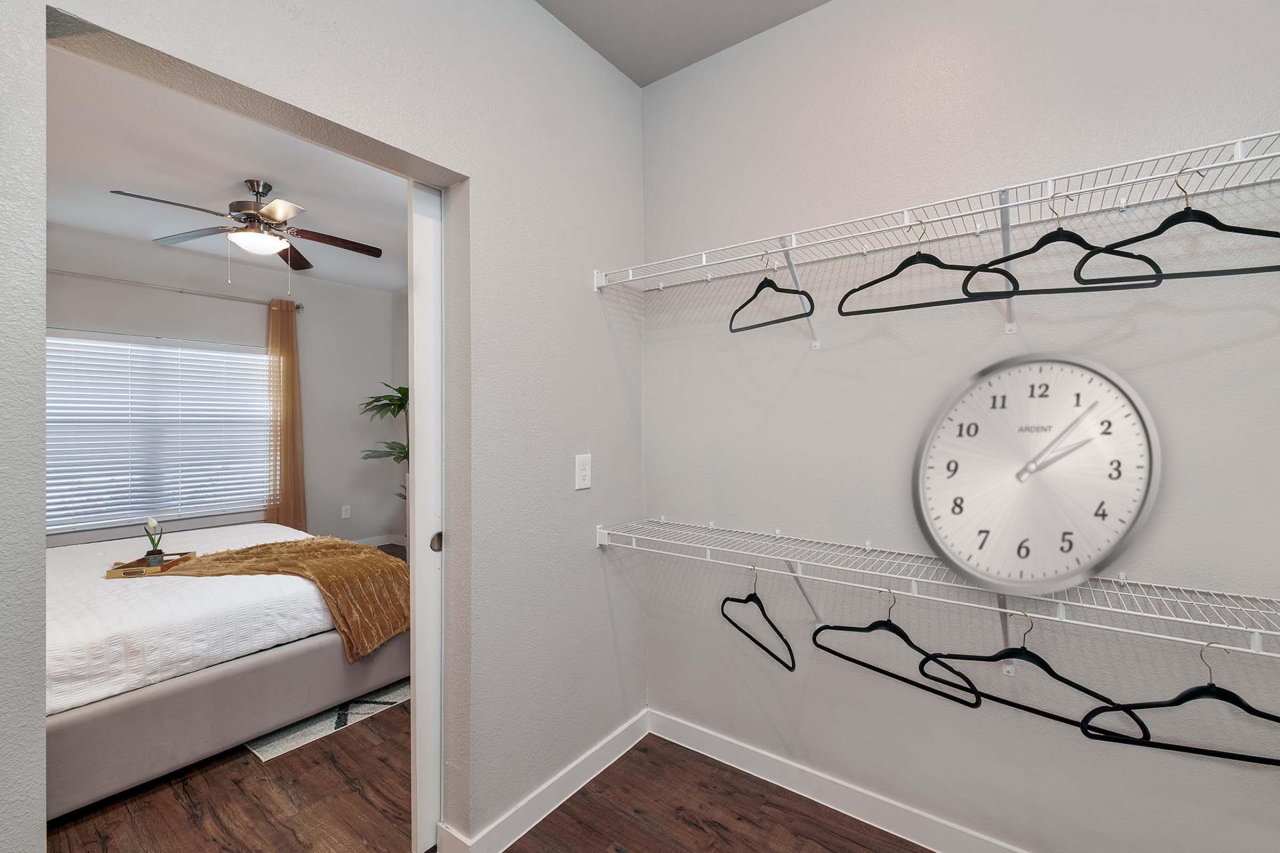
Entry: h=2 m=7
